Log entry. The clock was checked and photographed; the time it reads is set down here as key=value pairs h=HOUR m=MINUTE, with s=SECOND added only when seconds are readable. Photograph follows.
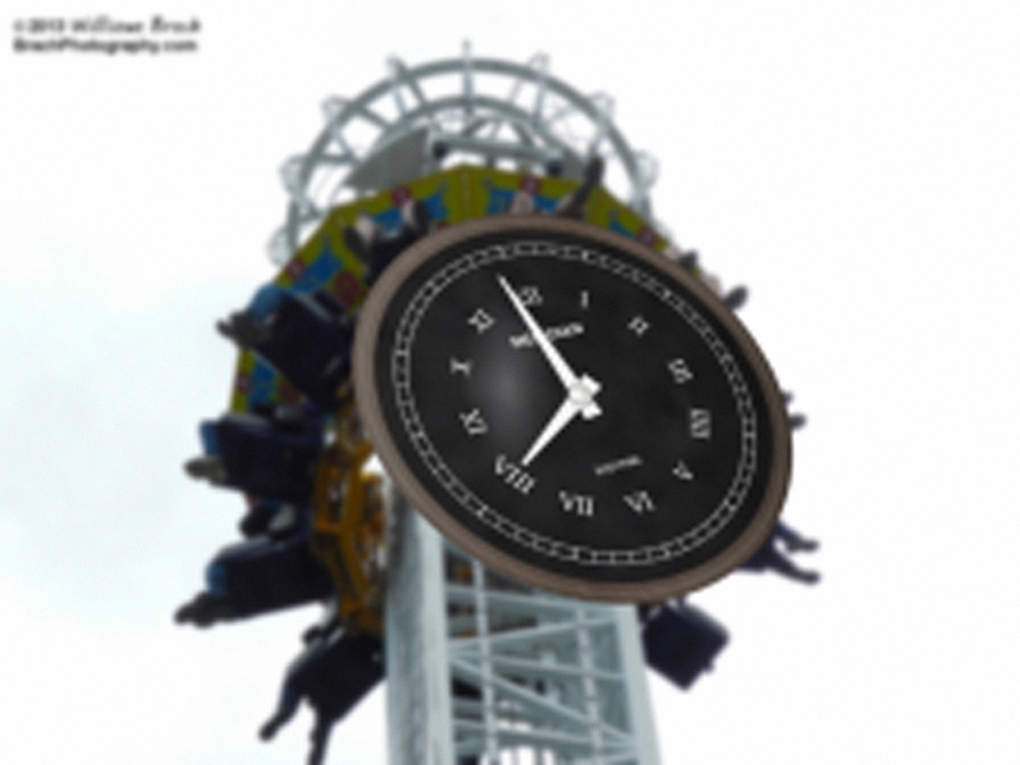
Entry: h=7 m=59
